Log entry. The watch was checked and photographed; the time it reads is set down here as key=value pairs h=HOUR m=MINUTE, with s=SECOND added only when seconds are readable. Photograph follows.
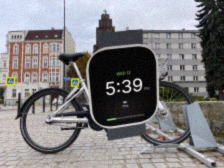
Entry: h=5 m=39
